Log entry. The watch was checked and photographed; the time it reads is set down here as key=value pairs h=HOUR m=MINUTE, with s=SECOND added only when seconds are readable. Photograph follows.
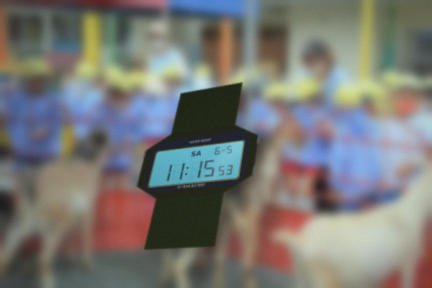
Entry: h=11 m=15 s=53
